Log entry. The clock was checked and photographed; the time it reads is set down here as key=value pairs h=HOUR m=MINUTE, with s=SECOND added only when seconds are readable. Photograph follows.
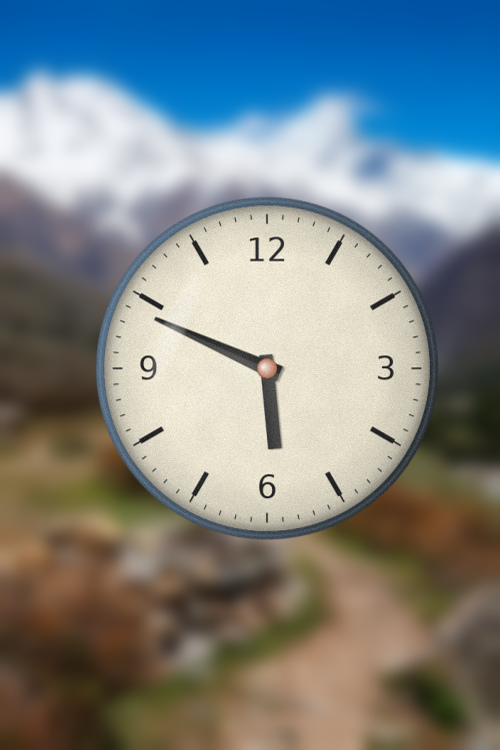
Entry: h=5 m=49
